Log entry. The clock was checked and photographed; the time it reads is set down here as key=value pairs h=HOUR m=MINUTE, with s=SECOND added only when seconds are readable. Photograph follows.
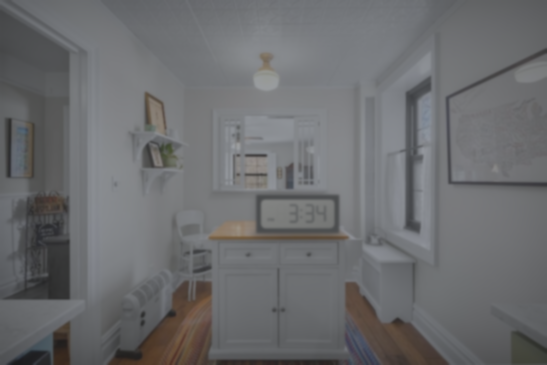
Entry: h=3 m=34
